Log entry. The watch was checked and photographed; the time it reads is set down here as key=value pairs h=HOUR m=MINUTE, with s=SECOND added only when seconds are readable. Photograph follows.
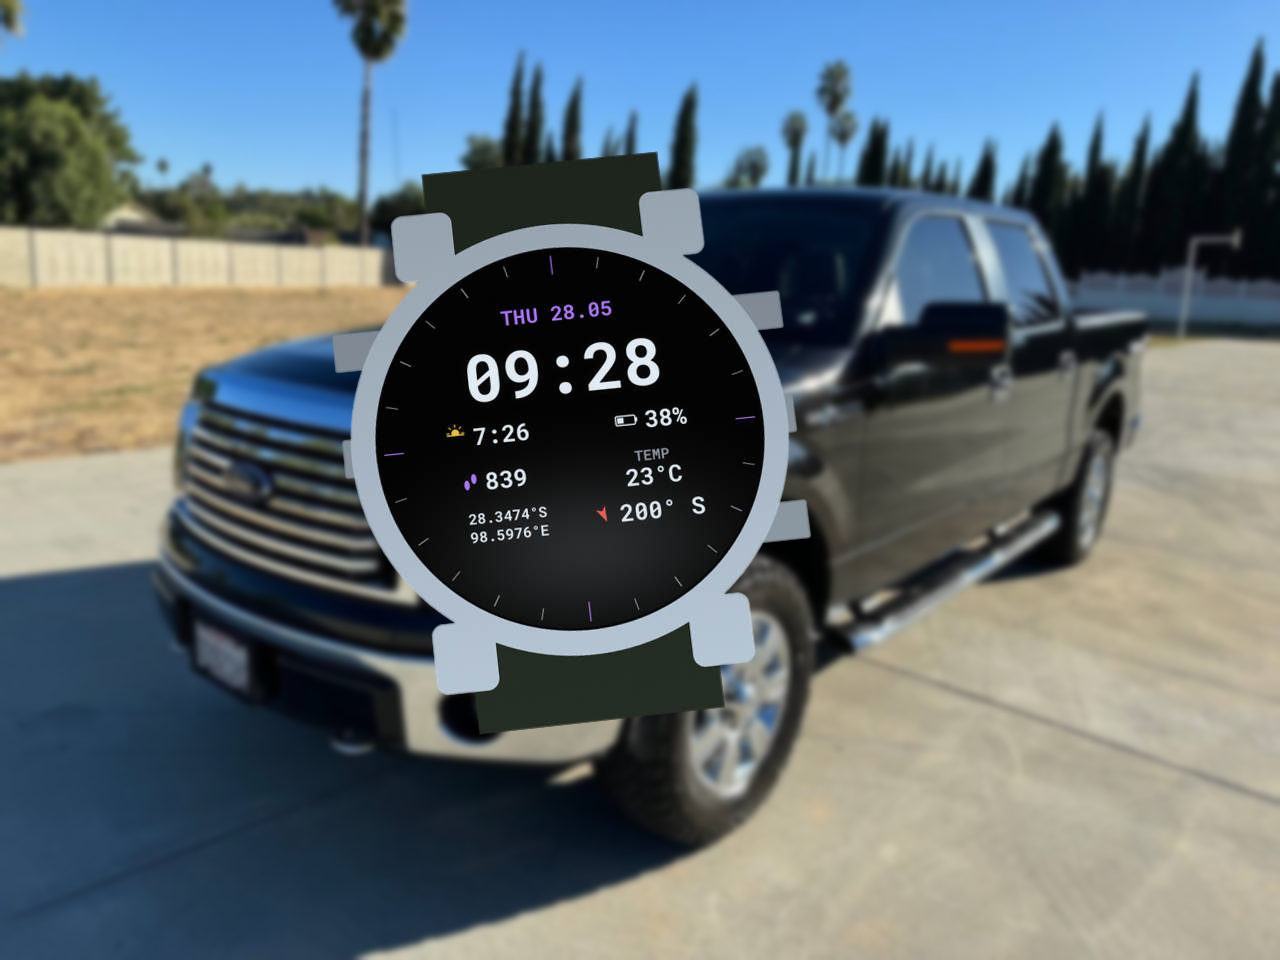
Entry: h=9 m=28
